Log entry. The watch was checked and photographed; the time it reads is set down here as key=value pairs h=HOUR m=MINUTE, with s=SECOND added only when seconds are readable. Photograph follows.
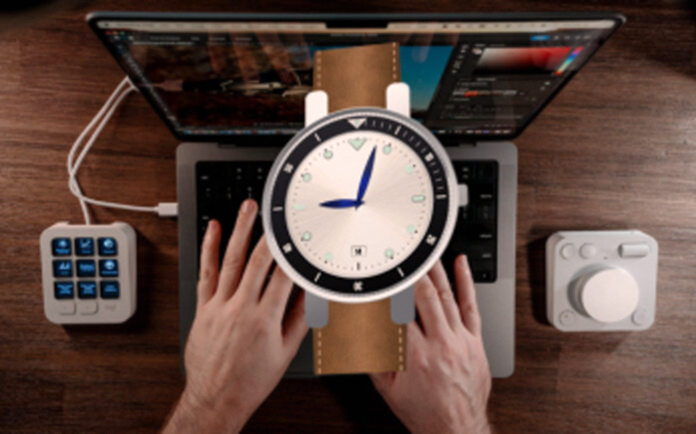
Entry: h=9 m=3
